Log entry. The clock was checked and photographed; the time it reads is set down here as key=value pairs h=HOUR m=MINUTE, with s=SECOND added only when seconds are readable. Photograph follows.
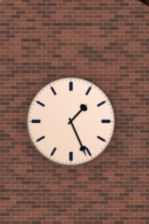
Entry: h=1 m=26
